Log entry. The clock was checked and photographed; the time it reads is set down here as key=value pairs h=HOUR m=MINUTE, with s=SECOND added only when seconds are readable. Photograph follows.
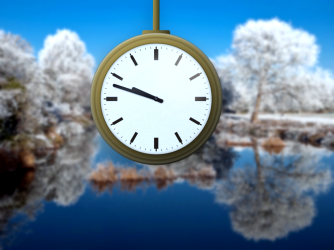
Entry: h=9 m=48
